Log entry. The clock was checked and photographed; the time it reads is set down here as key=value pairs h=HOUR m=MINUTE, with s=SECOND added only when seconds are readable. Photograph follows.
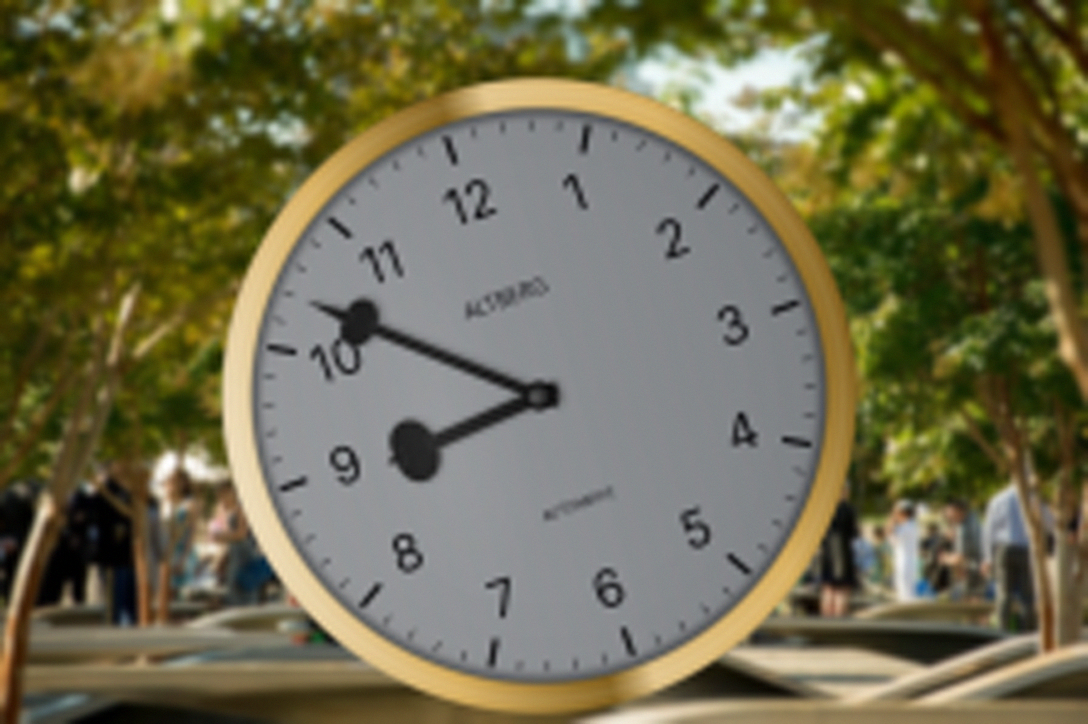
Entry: h=8 m=52
